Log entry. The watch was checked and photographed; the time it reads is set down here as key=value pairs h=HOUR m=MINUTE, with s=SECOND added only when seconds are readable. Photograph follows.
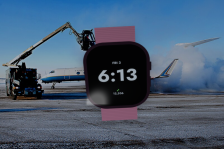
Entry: h=6 m=13
